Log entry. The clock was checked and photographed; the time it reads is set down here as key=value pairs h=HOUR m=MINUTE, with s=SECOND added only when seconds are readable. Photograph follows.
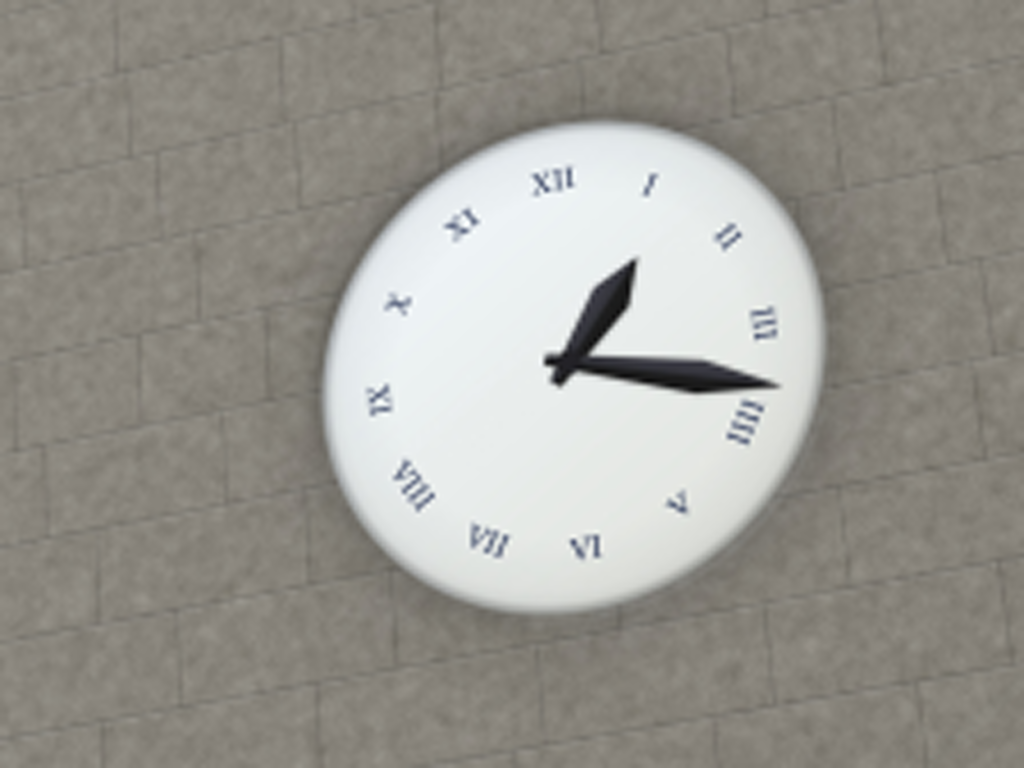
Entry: h=1 m=18
